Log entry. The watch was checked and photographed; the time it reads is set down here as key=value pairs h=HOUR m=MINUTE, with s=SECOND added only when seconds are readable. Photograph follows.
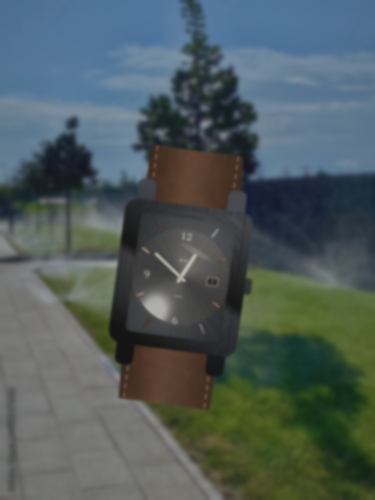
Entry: h=12 m=51
